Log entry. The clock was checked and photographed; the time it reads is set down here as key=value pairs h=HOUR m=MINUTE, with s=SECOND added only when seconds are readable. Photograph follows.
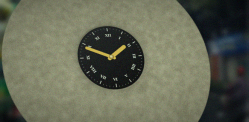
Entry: h=1 m=49
